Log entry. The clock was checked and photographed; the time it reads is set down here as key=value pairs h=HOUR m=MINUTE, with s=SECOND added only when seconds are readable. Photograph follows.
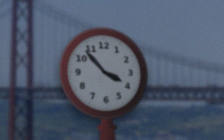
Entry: h=3 m=53
